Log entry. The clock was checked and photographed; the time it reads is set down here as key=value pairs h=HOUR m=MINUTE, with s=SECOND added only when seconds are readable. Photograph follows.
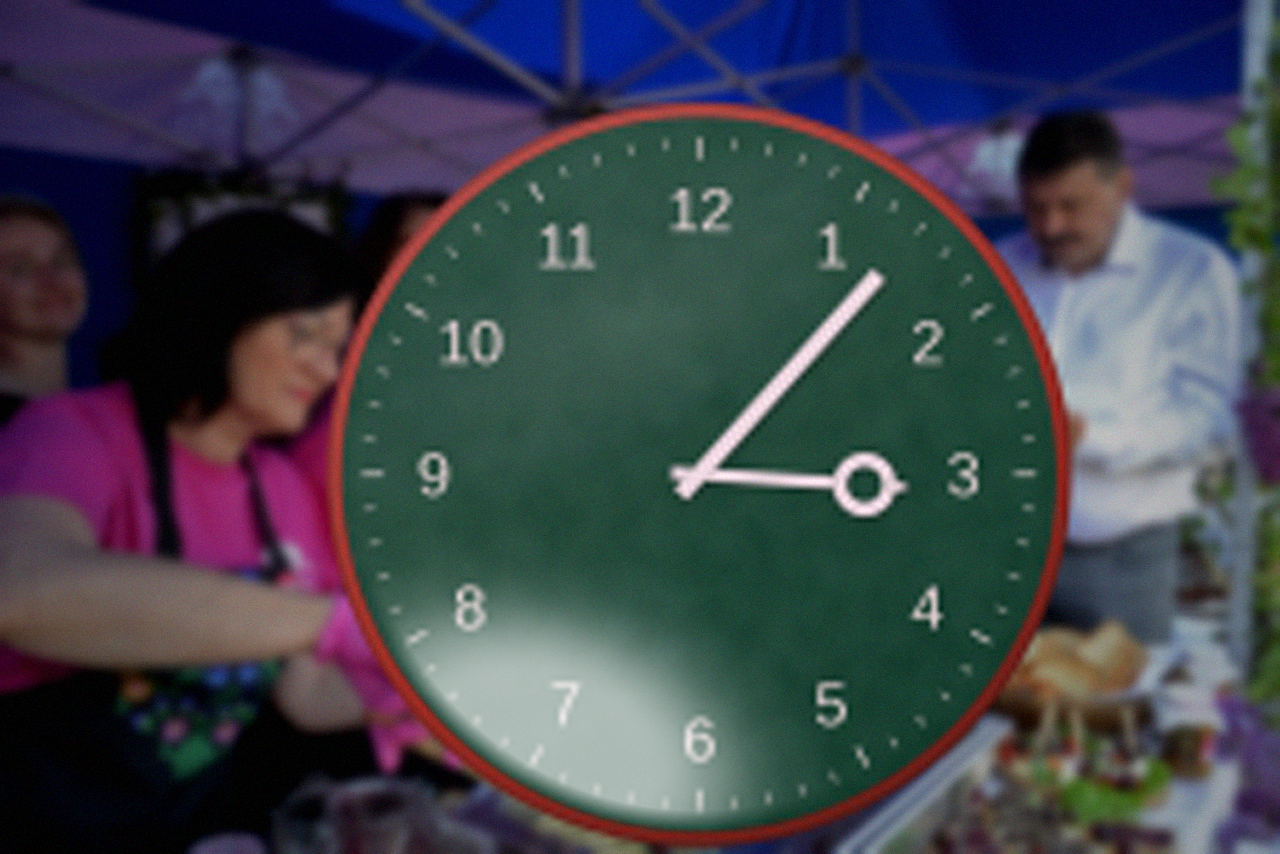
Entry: h=3 m=7
